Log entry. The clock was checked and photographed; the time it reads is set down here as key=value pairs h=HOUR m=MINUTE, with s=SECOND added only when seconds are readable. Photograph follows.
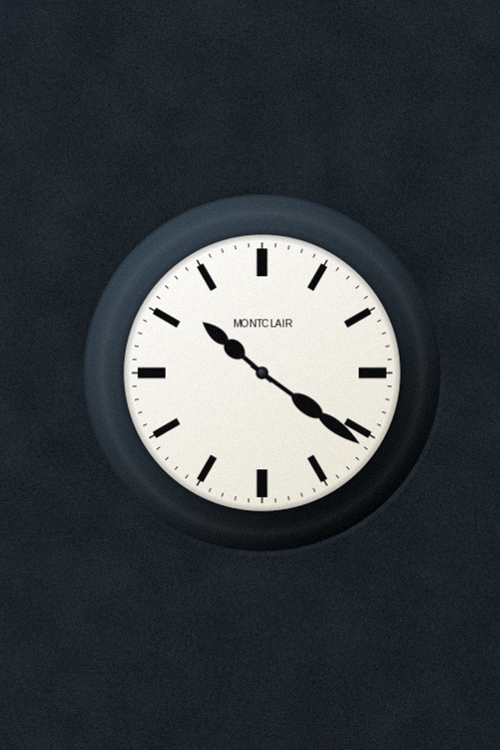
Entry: h=10 m=21
